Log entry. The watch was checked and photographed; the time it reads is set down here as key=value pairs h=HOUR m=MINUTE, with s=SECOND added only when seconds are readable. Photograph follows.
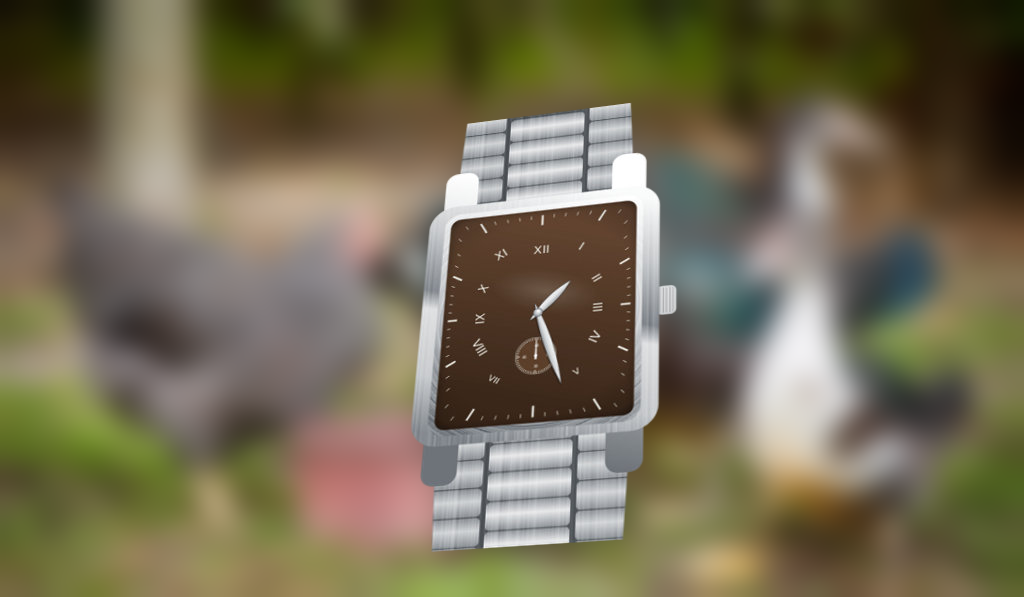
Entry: h=1 m=27
